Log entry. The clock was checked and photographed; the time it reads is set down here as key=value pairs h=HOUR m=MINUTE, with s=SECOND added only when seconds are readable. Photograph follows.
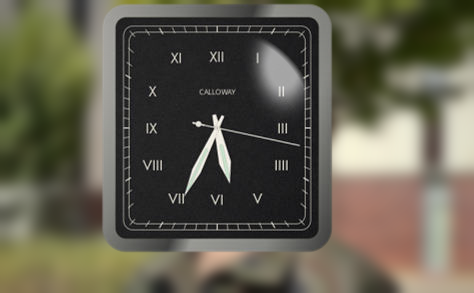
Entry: h=5 m=34 s=17
